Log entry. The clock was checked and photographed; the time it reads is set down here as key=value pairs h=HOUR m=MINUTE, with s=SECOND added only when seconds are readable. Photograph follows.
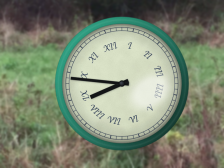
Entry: h=8 m=49
